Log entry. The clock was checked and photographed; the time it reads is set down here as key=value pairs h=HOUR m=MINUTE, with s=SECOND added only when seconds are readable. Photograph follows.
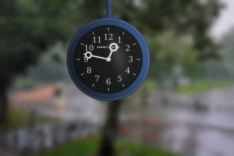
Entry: h=12 m=47
